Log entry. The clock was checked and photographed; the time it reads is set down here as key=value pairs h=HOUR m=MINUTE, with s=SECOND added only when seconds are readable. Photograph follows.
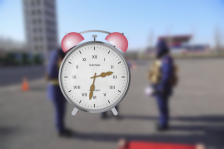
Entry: h=2 m=32
